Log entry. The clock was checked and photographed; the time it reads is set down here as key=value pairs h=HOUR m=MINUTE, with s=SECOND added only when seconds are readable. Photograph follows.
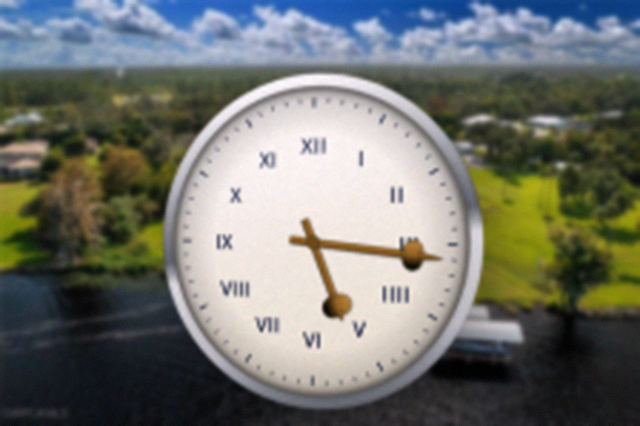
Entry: h=5 m=16
